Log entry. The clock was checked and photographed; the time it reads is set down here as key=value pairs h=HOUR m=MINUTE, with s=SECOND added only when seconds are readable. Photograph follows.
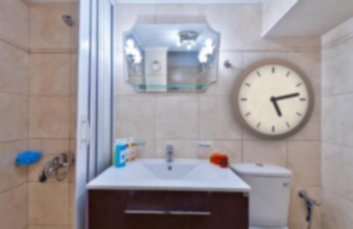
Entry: h=5 m=13
